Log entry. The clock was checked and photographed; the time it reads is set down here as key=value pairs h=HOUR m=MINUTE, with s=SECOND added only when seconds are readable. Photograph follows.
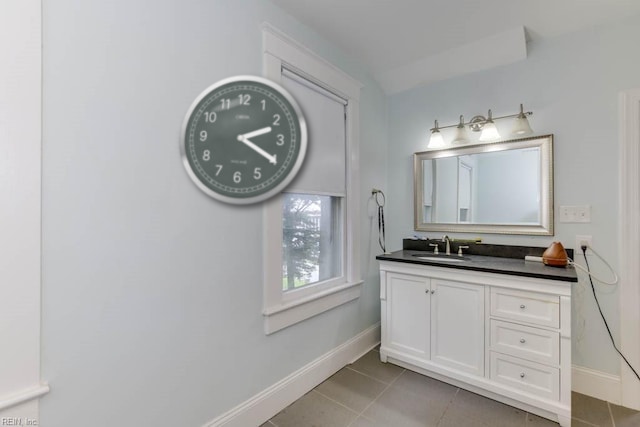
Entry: h=2 m=20
